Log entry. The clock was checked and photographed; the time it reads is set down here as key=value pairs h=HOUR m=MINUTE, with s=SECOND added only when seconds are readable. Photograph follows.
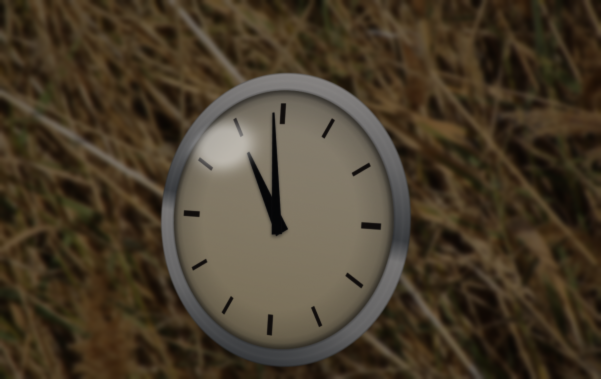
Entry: h=10 m=59
